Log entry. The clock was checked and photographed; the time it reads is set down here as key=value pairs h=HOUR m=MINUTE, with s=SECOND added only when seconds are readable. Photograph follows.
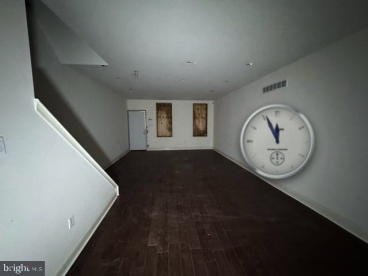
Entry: h=11 m=56
